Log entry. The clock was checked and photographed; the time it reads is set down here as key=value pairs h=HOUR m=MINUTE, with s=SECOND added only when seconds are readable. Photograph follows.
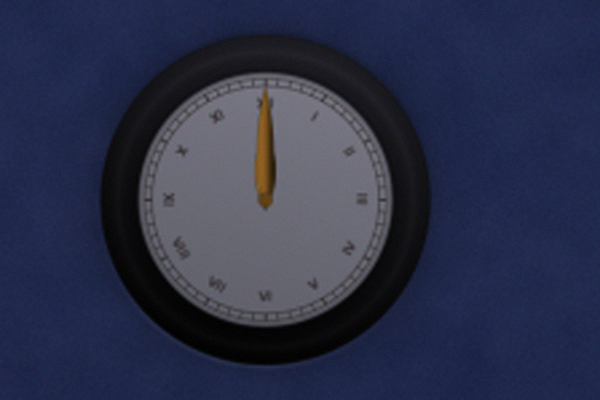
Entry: h=12 m=0
